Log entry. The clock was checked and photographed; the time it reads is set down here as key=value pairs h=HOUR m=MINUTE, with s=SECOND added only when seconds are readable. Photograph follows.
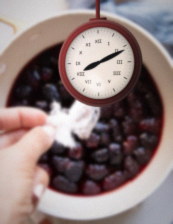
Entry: h=8 m=11
